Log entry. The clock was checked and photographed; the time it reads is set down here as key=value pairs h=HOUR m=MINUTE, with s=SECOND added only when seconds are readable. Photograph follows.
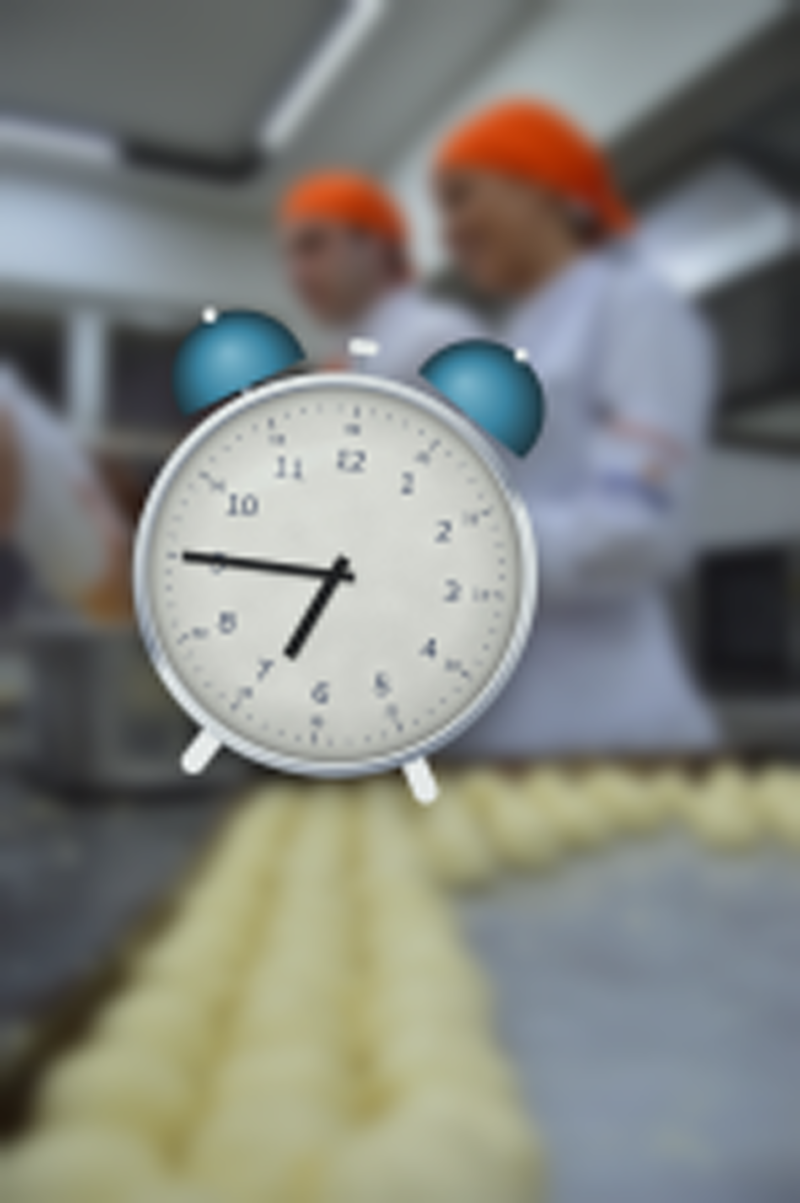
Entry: h=6 m=45
